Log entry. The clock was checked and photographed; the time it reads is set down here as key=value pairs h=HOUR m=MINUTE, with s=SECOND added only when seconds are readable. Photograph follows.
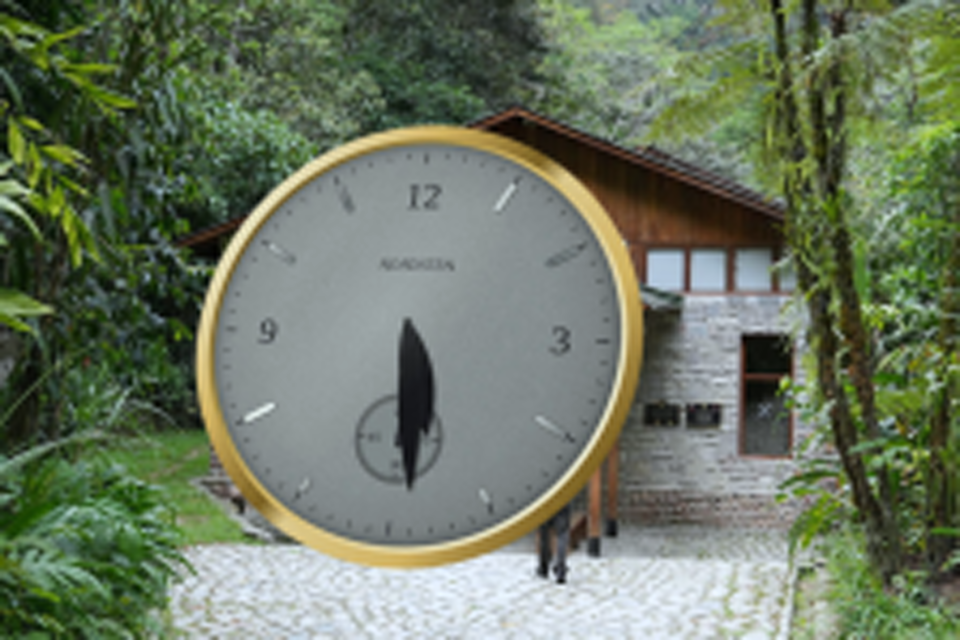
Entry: h=5 m=29
